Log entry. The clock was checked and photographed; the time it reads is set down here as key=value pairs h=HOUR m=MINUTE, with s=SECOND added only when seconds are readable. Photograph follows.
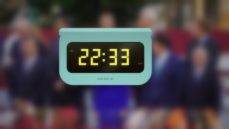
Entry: h=22 m=33
